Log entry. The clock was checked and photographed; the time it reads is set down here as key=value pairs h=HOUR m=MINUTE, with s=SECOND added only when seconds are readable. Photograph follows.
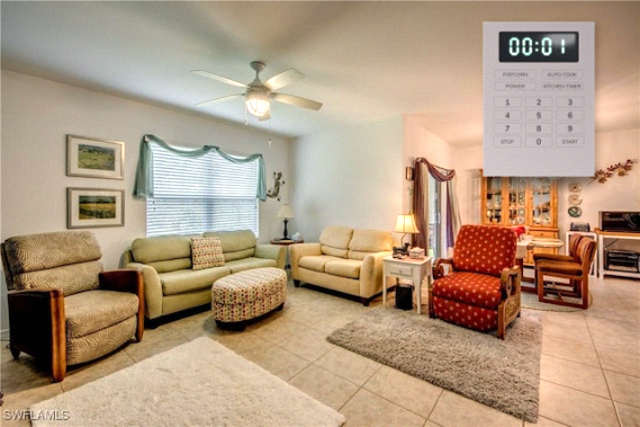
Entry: h=0 m=1
